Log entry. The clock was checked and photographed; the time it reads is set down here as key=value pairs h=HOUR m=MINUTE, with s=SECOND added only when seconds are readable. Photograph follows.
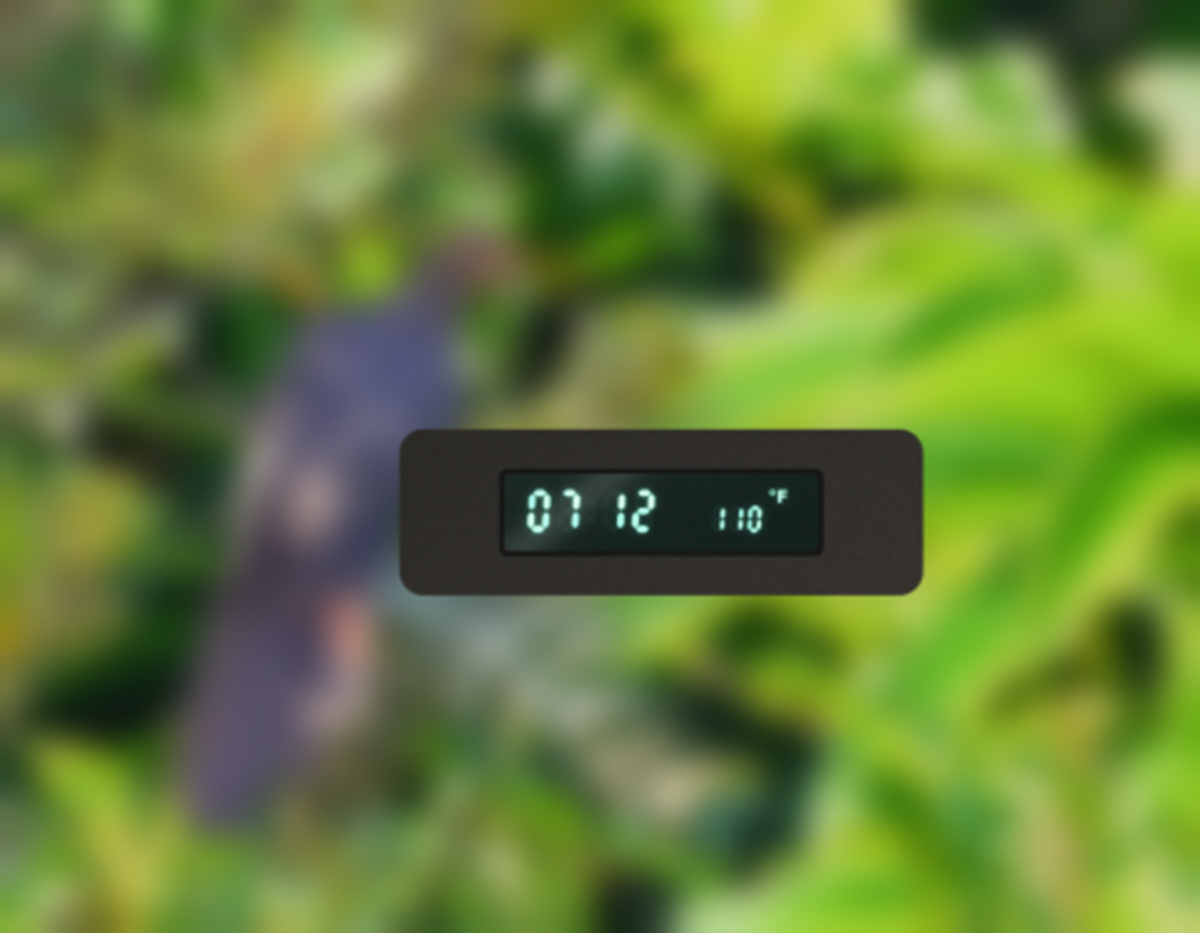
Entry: h=7 m=12
